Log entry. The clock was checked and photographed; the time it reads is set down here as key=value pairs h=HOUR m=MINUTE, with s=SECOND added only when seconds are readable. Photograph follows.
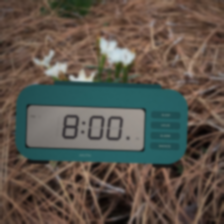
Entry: h=8 m=0
